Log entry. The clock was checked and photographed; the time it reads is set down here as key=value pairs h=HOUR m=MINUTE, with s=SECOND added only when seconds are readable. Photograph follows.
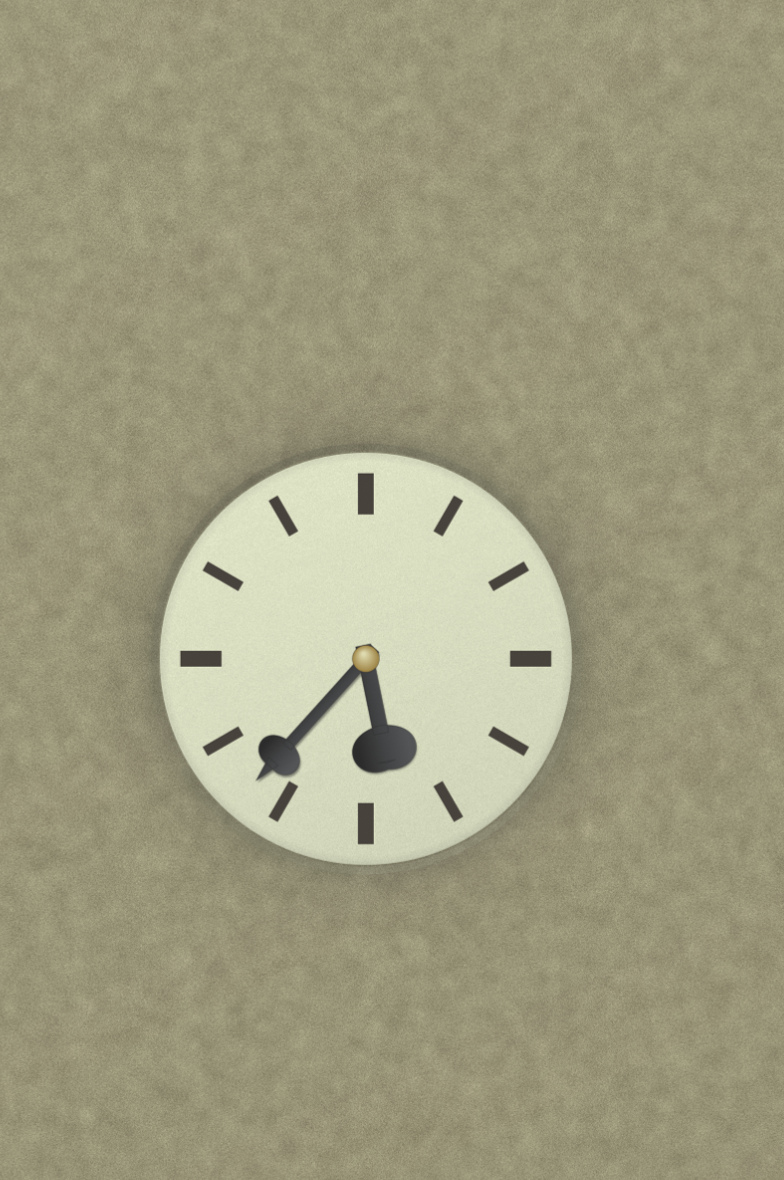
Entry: h=5 m=37
